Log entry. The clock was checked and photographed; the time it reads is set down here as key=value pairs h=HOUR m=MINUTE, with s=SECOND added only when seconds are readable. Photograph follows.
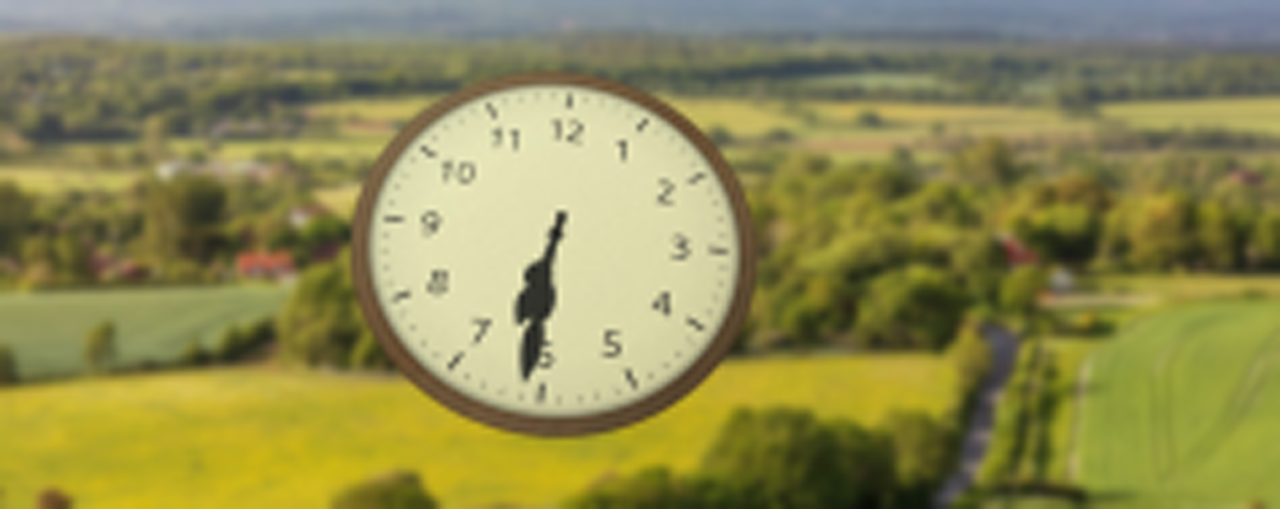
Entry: h=6 m=31
